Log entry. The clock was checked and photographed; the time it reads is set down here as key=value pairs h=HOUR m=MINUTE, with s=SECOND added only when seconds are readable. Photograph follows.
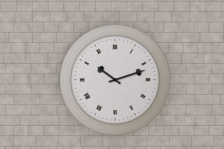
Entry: h=10 m=12
